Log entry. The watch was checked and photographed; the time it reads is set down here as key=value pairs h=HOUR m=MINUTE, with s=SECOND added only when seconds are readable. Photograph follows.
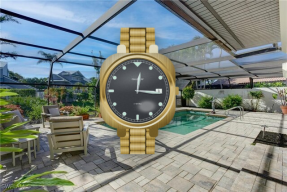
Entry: h=12 m=16
